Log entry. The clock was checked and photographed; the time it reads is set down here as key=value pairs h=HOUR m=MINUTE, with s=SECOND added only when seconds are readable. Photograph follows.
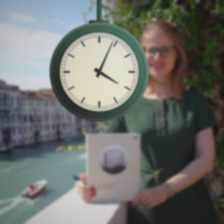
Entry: h=4 m=4
